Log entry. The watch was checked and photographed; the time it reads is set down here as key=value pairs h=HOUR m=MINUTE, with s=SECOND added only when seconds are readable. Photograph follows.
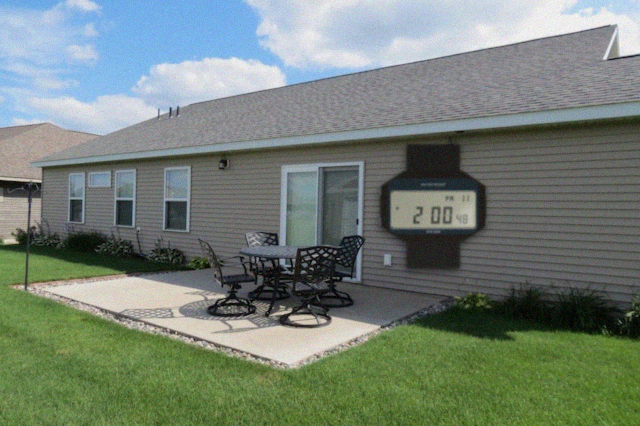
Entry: h=2 m=0
